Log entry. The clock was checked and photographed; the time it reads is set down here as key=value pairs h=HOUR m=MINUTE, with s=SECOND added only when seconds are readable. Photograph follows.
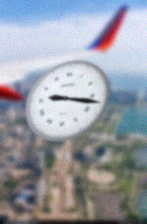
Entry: h=9 m=17
